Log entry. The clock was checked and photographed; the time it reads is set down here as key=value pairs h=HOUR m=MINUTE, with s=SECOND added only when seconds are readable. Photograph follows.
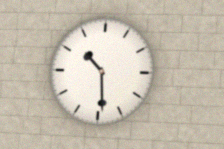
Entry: h=10 m=29
